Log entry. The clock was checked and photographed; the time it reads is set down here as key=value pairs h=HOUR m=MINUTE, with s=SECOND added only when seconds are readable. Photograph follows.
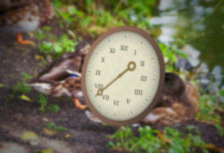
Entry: h=1 m=38
